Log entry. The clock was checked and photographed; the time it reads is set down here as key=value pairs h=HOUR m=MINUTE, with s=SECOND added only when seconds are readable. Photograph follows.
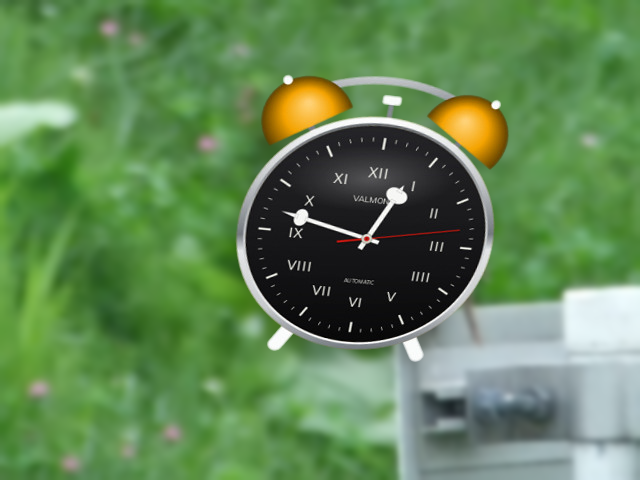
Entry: h=12 m=47 s=13
